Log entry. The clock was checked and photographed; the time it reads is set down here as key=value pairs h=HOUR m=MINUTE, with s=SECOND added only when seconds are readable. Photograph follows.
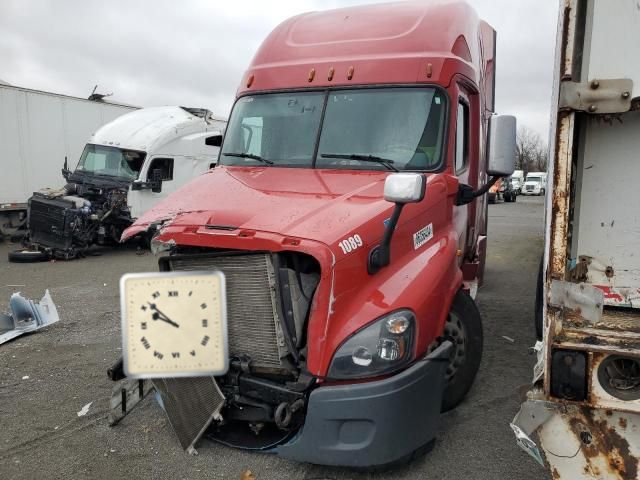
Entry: h=9 m=52
